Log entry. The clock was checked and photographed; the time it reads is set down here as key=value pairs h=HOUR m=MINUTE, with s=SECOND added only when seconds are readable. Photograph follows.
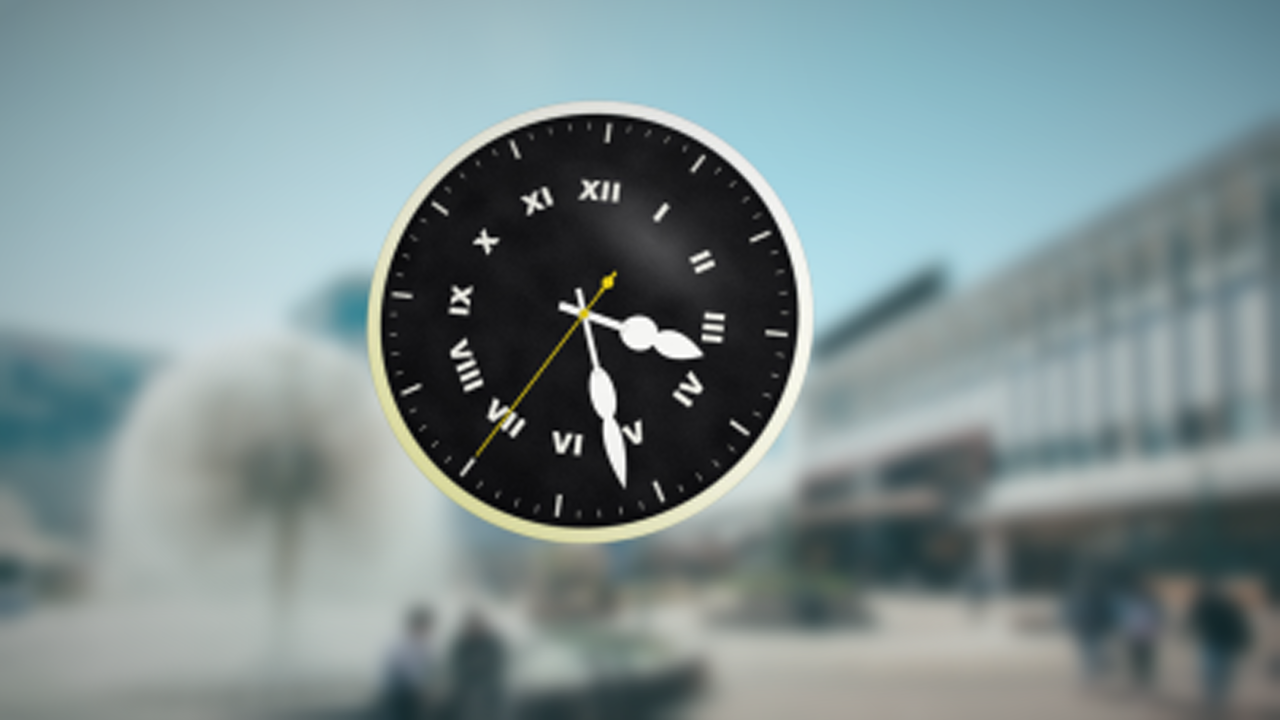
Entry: h=3 m=26 s=35
